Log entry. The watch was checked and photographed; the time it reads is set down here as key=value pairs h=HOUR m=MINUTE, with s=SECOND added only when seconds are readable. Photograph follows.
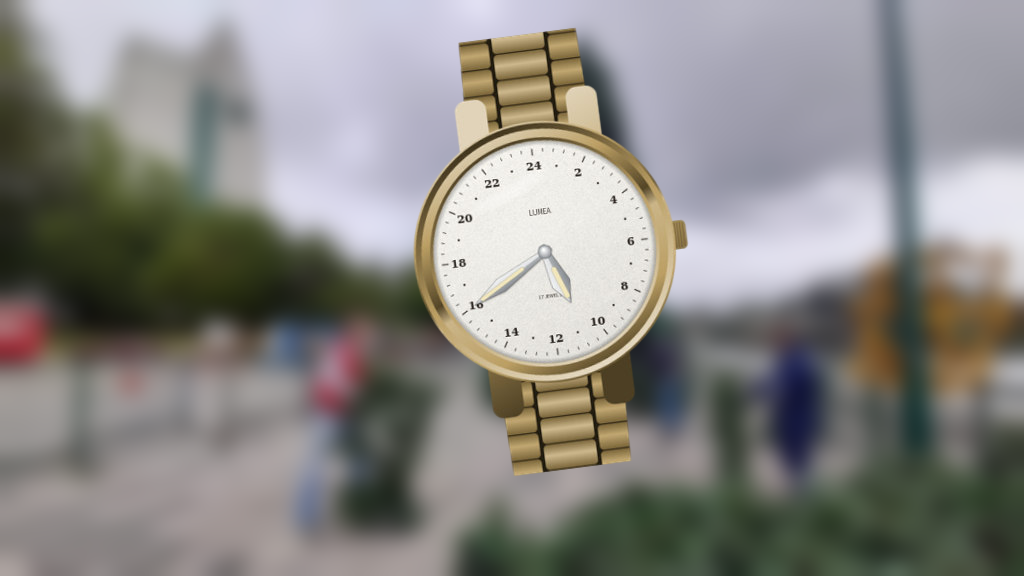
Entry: h=10 m=40
